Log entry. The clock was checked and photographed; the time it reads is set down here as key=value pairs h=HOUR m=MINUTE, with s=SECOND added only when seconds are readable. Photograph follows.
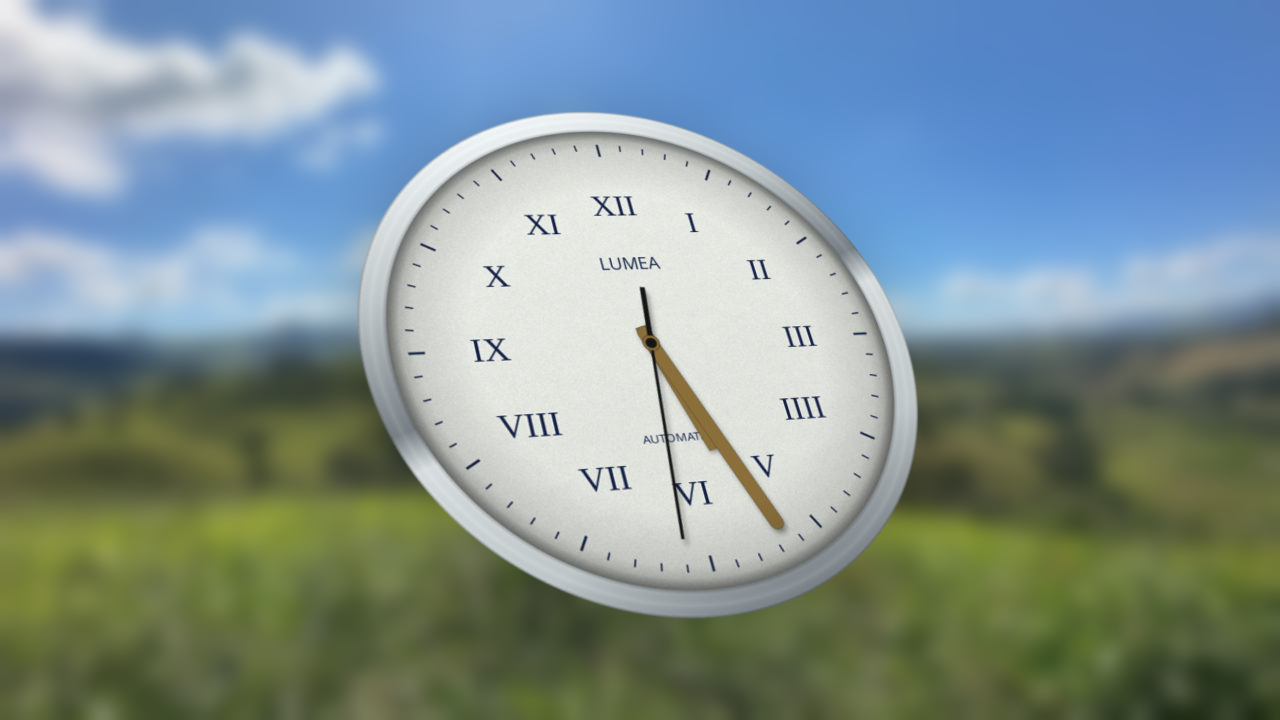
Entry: h=5 m=26 s=31
